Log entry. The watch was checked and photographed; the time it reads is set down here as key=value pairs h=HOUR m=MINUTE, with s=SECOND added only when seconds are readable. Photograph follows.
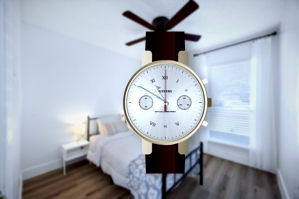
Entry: h=10 m=50
